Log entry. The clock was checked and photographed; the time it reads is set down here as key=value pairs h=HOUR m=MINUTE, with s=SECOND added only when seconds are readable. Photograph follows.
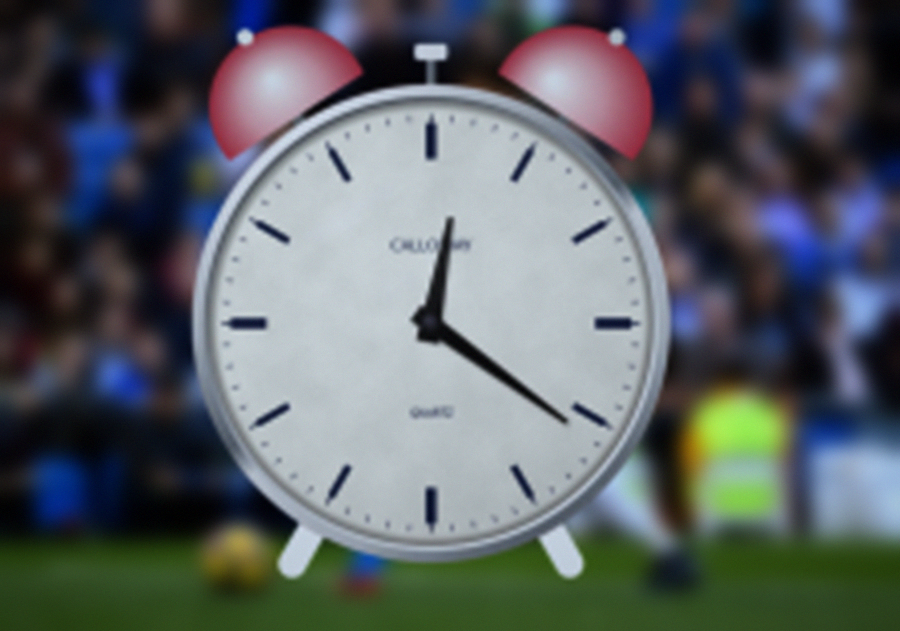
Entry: h=12 m=21
